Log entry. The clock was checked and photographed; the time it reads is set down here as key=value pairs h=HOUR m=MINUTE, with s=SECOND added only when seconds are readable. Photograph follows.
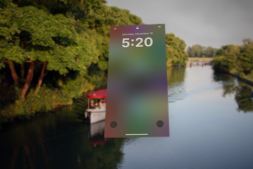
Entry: h=5 m=20
